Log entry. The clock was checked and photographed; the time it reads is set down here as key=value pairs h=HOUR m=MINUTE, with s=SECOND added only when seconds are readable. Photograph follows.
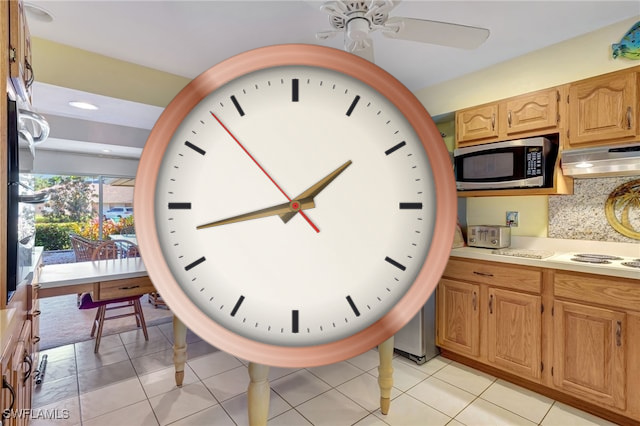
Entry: h=1 m=42 s=53
